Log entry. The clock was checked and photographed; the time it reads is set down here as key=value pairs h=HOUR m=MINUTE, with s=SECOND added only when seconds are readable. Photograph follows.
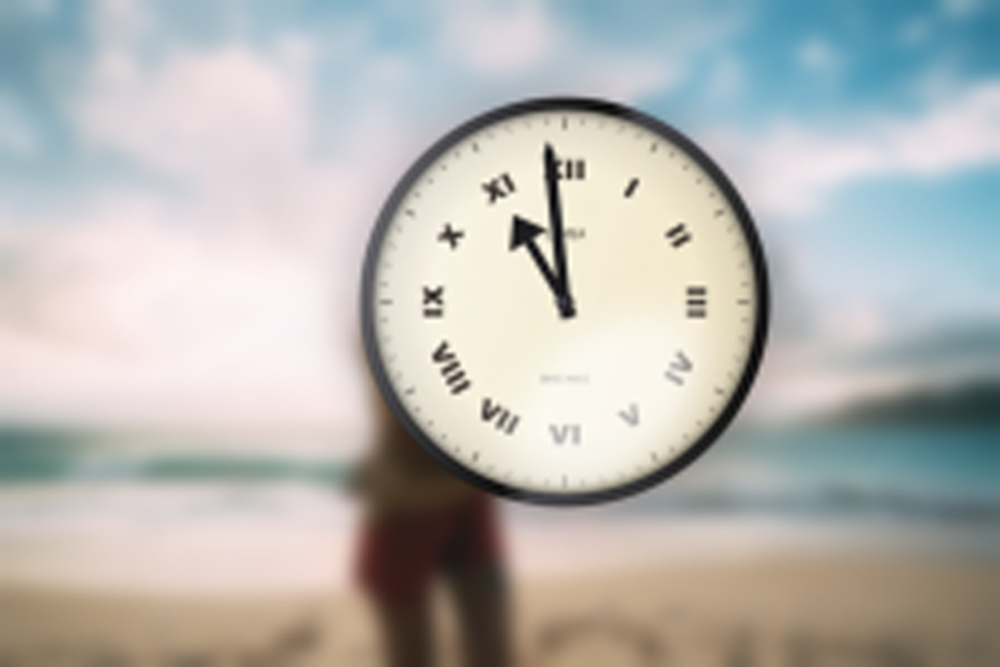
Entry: h=10 m=59
